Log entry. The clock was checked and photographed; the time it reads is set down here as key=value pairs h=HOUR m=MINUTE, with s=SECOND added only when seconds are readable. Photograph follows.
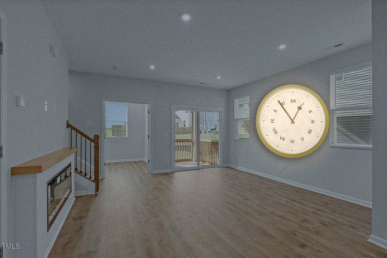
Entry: h=12 m=54
